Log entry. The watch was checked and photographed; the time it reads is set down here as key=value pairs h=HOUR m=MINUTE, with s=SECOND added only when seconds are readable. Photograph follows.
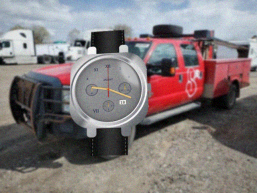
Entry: h=9 m=19
